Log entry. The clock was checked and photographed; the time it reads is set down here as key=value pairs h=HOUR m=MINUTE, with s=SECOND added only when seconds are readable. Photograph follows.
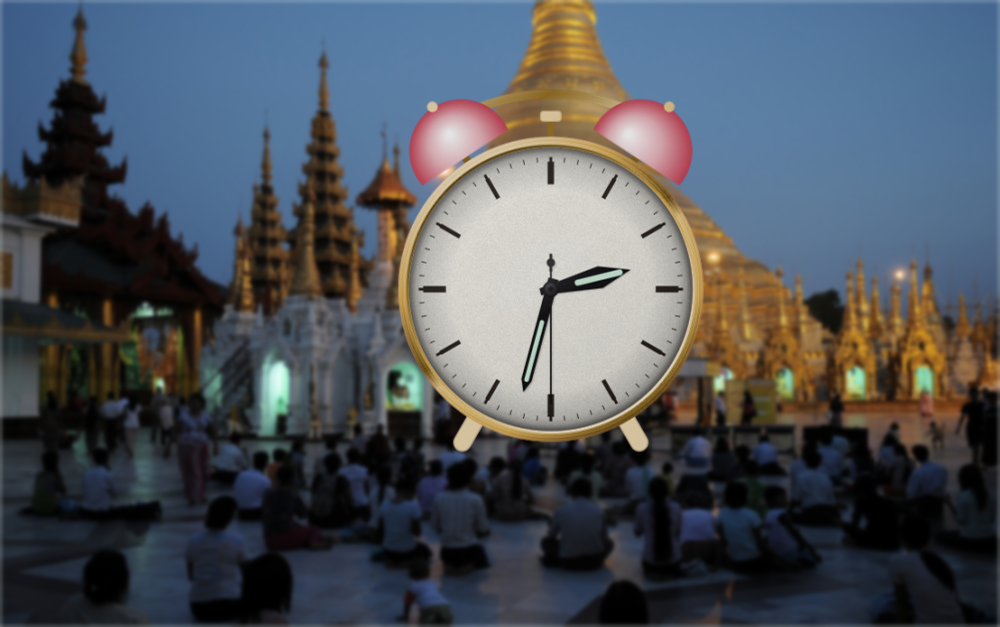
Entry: h=2 m=32 s=30
